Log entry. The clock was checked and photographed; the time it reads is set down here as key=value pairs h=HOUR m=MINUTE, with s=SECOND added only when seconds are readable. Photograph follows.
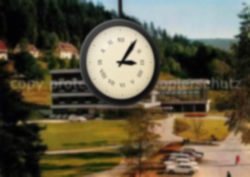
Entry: h=3 m=6
